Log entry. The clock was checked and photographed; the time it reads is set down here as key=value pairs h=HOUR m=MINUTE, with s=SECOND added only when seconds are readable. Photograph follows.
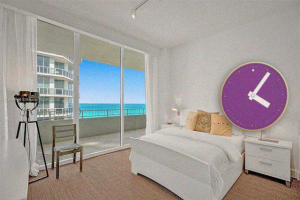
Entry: h=4 m=6
